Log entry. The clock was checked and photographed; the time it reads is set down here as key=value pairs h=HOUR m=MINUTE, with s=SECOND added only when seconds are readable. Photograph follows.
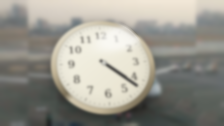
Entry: h=4 m=22
